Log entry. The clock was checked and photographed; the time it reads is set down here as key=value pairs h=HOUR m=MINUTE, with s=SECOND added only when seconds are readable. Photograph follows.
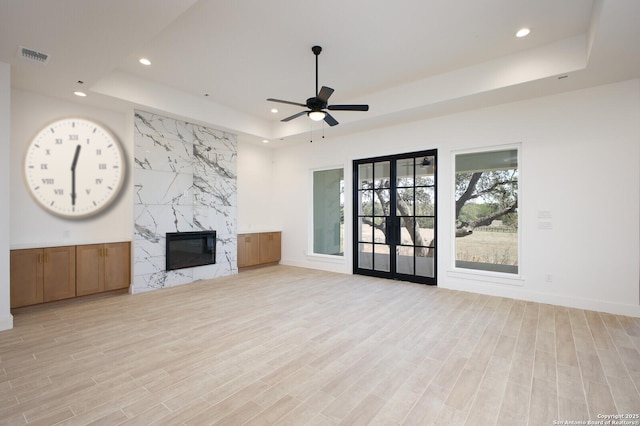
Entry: h=12 m=30
